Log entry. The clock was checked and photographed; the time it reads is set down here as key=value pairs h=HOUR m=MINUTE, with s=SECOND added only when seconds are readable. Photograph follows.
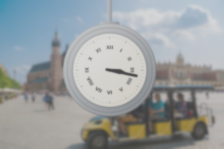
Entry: h=3 m=17
